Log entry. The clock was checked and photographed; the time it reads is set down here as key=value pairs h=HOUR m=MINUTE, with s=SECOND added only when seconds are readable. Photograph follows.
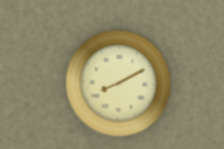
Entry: h=8 m=10
